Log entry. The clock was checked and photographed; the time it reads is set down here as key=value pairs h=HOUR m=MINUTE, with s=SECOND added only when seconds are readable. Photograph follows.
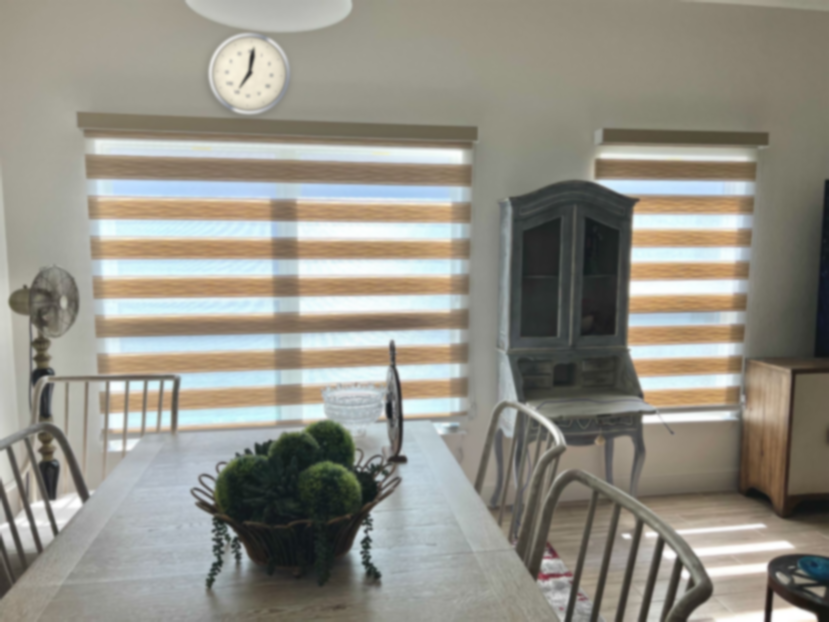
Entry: h=7 m=1
